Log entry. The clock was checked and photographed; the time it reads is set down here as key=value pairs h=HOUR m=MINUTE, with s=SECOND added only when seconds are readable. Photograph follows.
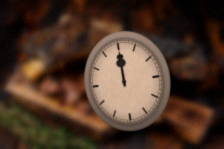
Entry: h=12 m=0
